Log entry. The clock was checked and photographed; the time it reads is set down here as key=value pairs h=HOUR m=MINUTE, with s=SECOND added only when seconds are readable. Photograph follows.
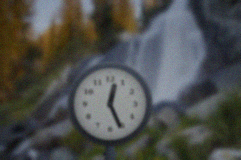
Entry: h=12 m=26
